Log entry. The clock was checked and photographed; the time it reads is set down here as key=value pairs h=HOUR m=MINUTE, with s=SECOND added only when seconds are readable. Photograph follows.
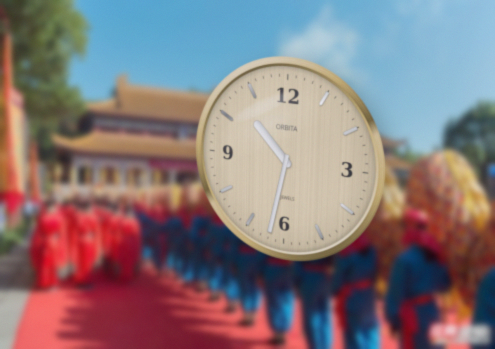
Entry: h=10 m=32
